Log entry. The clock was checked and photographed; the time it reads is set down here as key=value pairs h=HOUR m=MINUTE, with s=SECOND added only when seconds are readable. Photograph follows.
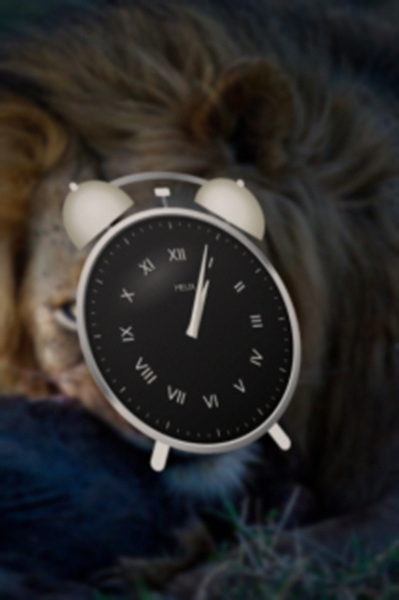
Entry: h=1 m=4
